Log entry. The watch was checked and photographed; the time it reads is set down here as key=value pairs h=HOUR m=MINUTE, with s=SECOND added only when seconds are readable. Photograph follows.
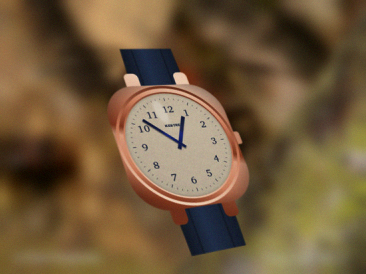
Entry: h=12 m=52
